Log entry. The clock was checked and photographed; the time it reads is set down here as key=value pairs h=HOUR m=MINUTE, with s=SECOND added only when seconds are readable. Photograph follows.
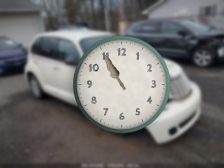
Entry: h=10 m=55
